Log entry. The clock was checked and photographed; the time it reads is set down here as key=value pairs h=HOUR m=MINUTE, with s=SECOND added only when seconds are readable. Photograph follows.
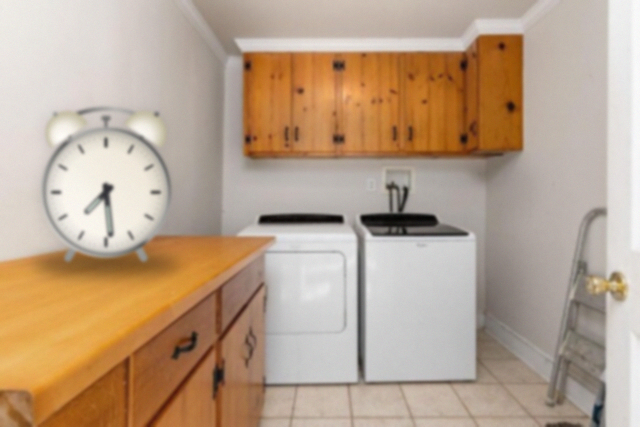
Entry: h=7 m=29
